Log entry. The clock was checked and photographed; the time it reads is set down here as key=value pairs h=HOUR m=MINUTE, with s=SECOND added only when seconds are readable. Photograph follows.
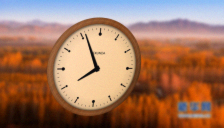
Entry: h=7 m=56
